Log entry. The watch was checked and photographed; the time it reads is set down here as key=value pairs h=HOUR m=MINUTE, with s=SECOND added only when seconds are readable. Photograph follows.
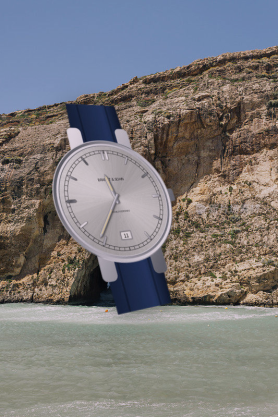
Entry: h=11 m=36
